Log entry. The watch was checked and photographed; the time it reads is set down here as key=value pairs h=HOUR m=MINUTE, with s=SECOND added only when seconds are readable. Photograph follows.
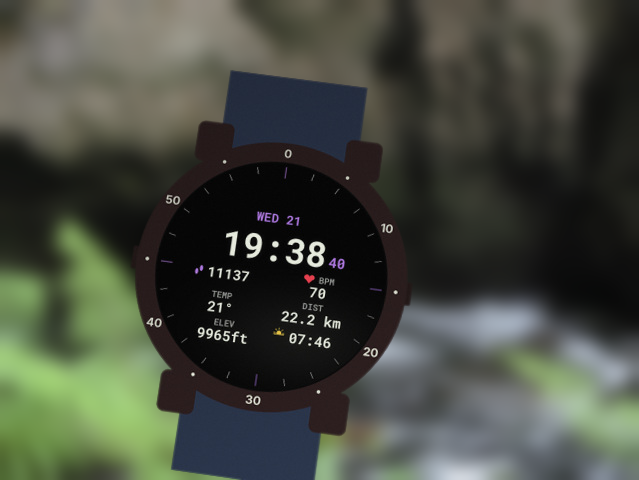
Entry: h=19 m=38 s=40
